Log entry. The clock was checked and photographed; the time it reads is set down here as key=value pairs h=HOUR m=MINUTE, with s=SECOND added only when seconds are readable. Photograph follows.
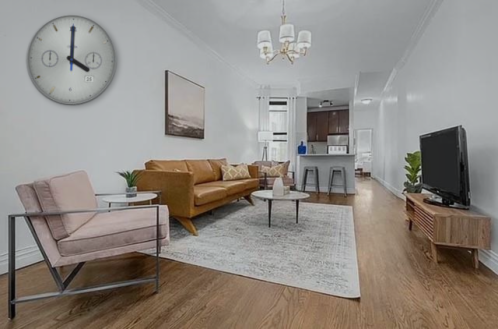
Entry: h=4 m=0
